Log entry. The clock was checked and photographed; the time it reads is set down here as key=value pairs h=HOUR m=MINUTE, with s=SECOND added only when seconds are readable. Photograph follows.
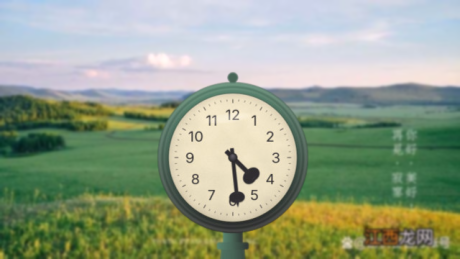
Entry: h=4 m=29
